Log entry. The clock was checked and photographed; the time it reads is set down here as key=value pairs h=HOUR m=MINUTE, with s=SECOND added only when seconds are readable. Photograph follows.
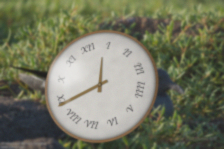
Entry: h=12 m=44
